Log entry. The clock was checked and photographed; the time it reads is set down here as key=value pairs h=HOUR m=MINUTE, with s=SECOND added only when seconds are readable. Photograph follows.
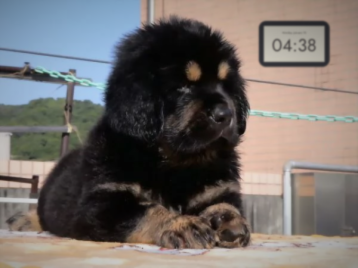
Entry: h=4 m=38
